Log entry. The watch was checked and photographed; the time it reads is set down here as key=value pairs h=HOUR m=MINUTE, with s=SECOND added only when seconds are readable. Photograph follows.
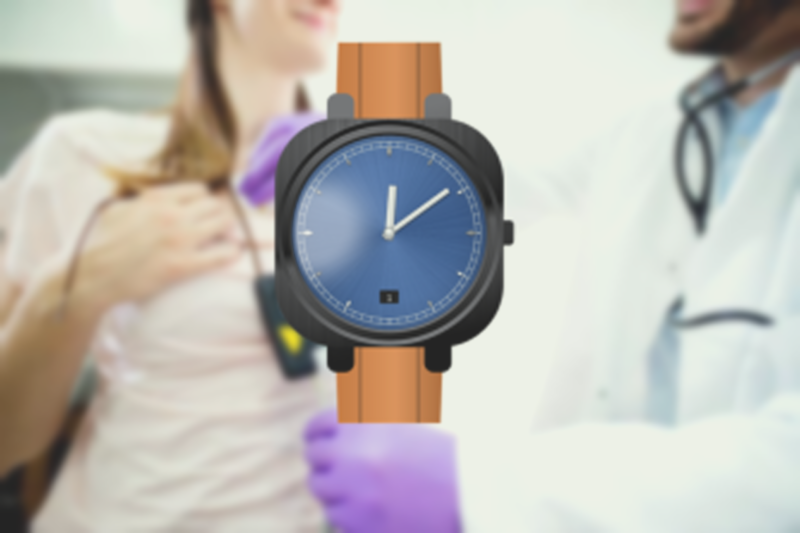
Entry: h=12 m=9
